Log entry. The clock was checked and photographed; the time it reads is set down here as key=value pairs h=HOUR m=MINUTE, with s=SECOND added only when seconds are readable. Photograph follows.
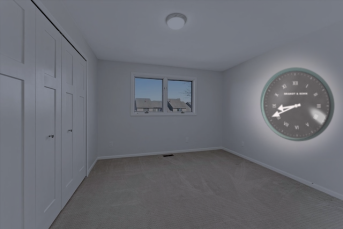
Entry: h=8 m=41
